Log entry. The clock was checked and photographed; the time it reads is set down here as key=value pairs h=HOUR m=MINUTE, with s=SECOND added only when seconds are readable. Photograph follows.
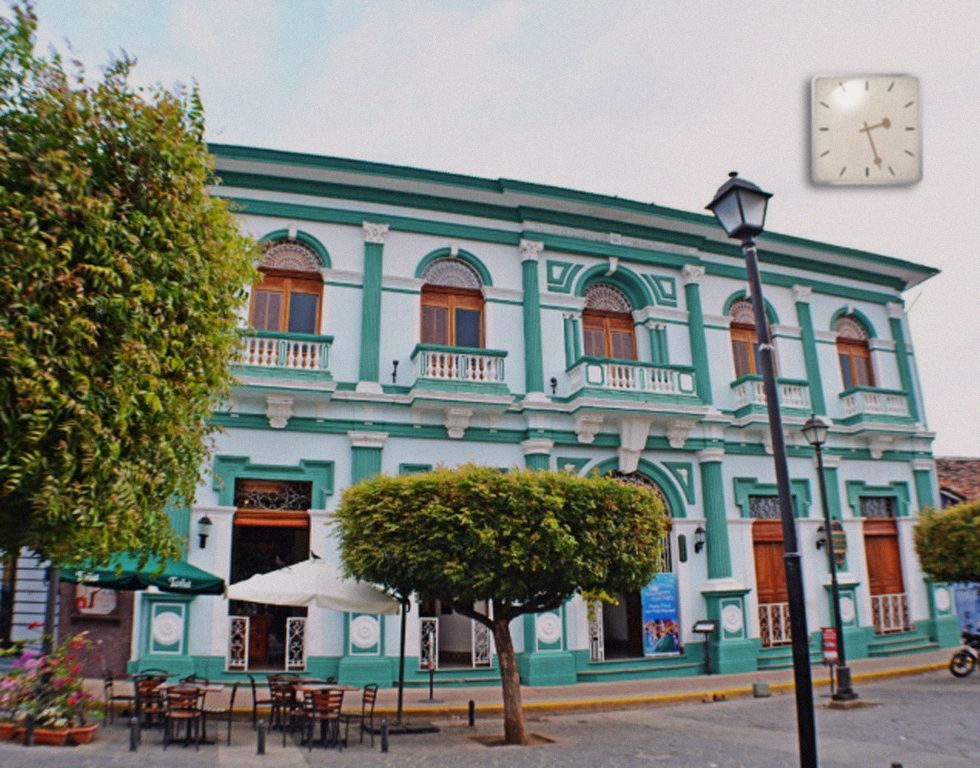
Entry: h=2 m=27
